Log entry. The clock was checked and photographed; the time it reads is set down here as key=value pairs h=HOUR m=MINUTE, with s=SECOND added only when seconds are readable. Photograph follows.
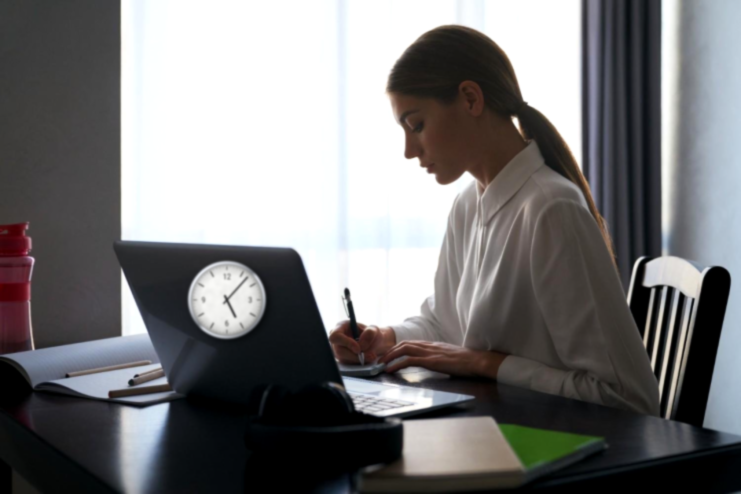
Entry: h=5 m=7
